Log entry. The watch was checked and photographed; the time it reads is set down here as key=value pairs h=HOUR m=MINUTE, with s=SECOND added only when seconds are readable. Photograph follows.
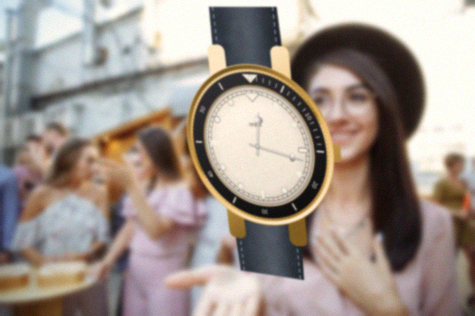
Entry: h=12 m=17
